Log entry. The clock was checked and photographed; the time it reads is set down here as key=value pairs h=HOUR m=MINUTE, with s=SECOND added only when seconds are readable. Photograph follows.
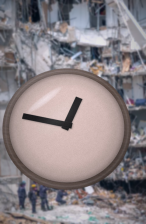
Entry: h=12 m=47
